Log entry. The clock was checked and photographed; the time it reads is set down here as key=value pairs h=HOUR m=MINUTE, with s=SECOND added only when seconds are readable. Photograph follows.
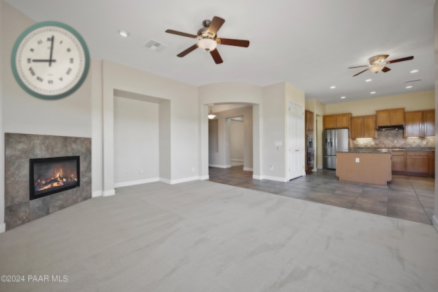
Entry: h=9 m=1
